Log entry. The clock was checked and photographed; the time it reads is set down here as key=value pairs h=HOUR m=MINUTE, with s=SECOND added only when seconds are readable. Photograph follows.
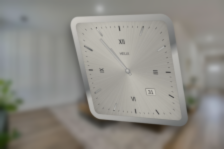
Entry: h=10 m=54
